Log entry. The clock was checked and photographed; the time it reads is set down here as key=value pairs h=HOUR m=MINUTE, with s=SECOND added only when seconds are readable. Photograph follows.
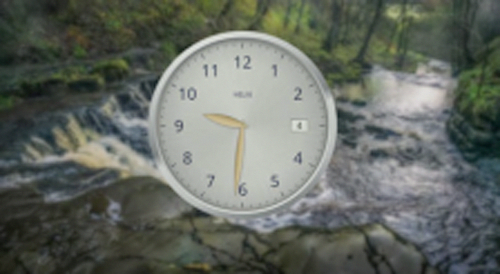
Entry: h=9 m=31
